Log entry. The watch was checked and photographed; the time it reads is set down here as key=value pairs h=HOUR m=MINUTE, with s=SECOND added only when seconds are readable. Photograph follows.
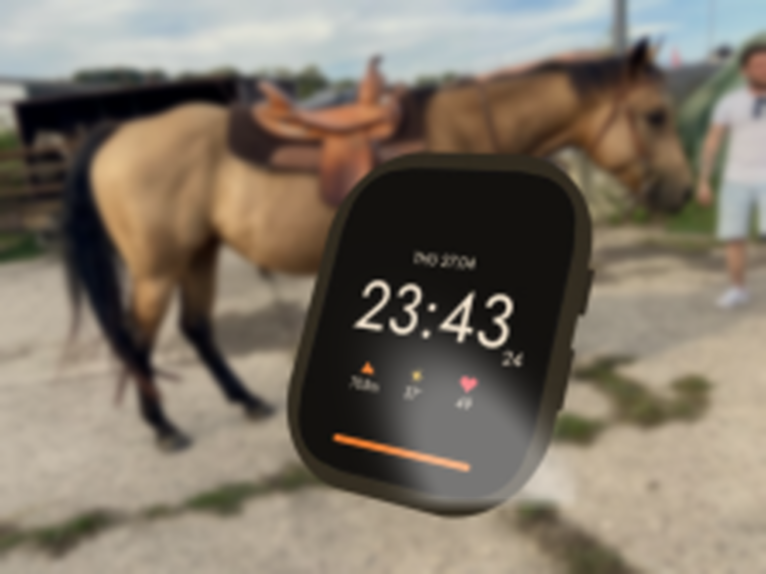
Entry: h=23 m=43
